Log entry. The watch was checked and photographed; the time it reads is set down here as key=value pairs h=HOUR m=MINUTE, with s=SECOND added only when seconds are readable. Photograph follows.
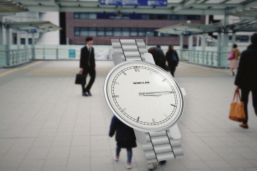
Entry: h=3 m=15
